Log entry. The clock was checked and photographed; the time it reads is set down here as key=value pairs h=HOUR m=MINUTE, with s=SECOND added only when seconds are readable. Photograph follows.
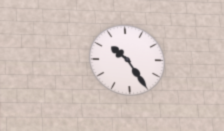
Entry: h=10 m=25
